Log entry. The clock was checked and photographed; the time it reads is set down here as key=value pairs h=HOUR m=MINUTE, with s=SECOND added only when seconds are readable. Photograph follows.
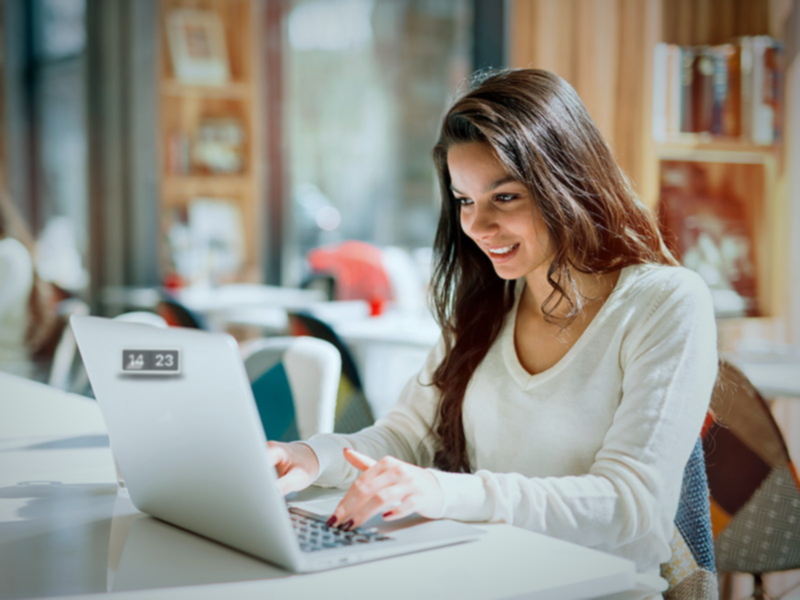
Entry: h=14 m=23
